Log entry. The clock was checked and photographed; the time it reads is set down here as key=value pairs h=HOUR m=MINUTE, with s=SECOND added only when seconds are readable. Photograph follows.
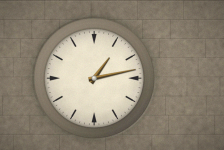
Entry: h=1 m=13
